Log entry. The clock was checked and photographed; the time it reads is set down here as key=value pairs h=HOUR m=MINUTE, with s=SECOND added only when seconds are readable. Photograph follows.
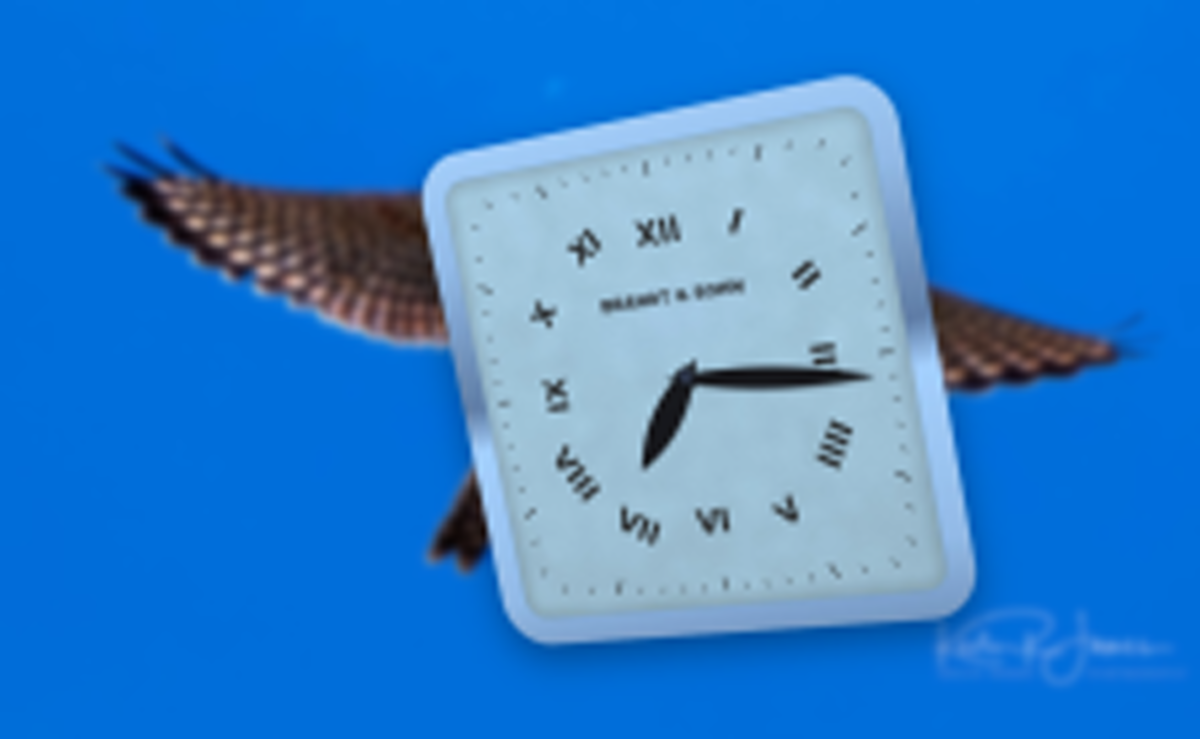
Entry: h=7 m=16
